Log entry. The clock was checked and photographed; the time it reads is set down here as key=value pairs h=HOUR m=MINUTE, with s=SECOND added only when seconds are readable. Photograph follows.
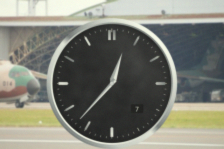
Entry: h=12 m=37
